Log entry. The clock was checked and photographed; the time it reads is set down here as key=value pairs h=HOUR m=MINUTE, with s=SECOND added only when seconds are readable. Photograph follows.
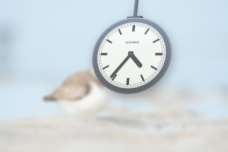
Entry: h=4 m=36
